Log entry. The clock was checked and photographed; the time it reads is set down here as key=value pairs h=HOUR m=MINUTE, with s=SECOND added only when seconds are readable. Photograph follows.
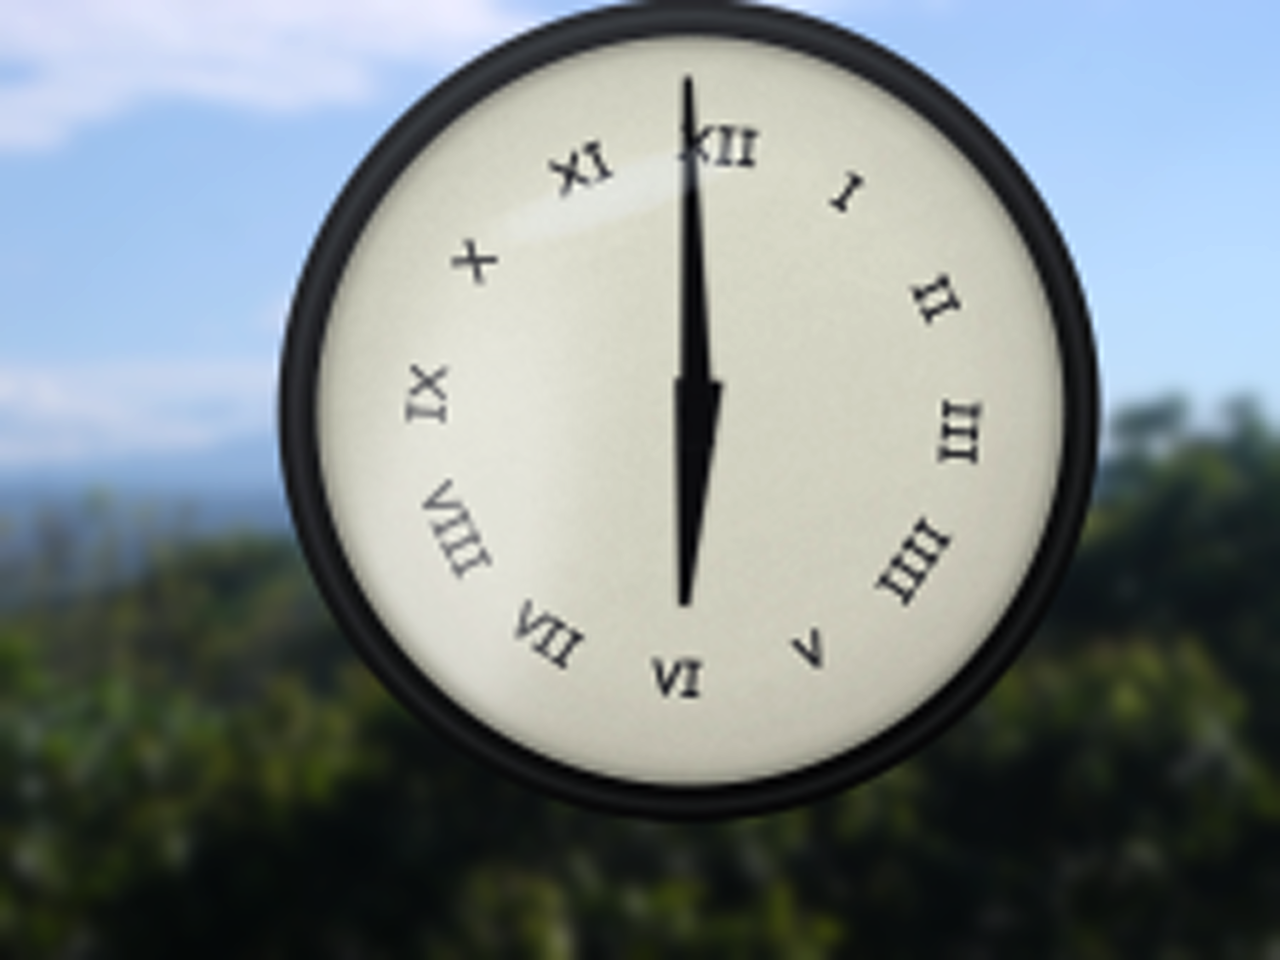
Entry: h=5 m=59
